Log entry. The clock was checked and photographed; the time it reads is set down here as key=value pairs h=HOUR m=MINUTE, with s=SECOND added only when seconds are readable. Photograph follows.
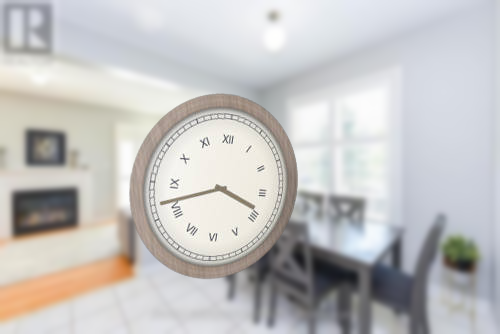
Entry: h=3 m=42
